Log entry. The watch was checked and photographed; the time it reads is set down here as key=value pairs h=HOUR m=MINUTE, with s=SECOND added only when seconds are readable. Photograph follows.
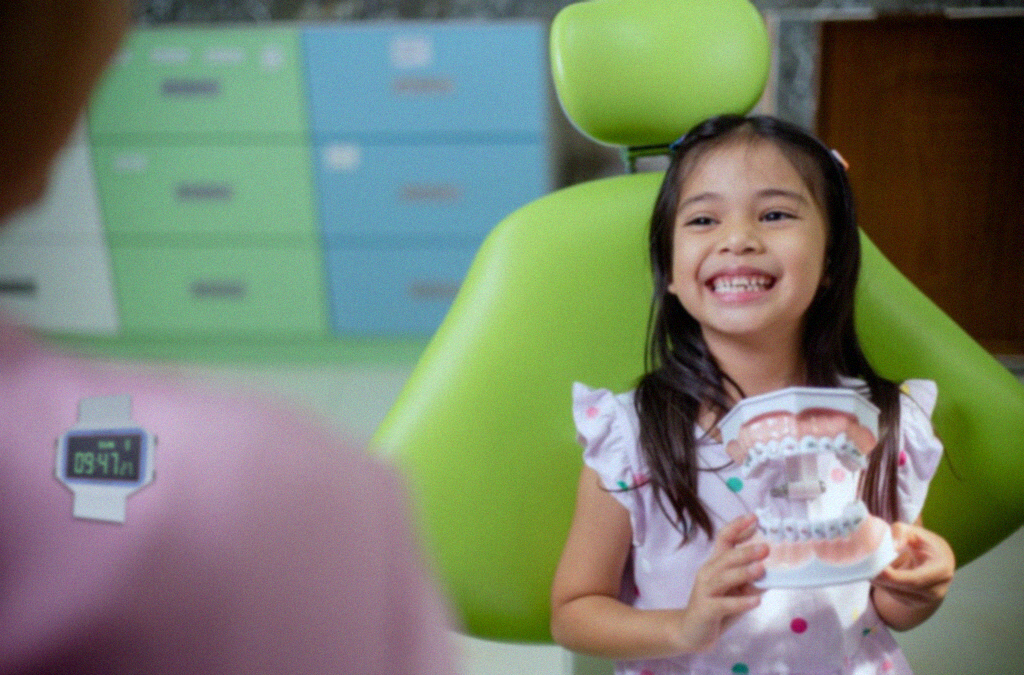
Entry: h=9 m=47
